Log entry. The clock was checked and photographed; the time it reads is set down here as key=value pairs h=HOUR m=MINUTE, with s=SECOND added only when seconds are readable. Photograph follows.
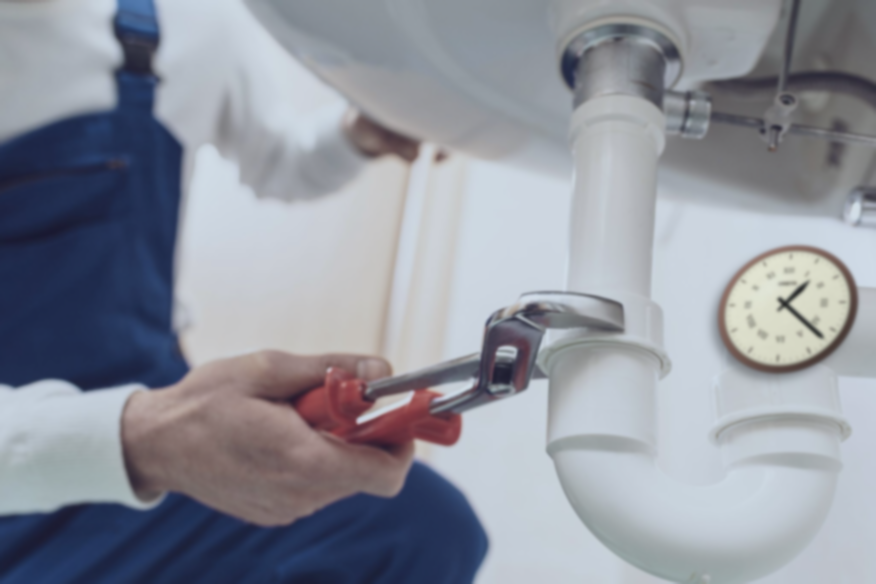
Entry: h=1 m=22
